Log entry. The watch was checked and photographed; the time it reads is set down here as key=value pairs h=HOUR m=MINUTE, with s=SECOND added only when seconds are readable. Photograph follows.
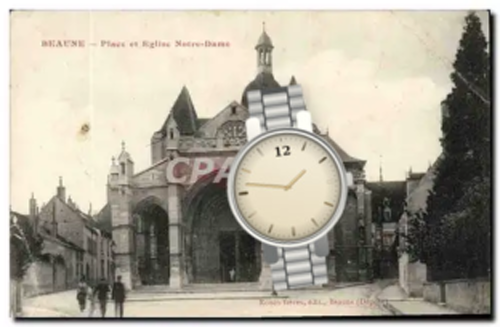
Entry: h=1 m=47
